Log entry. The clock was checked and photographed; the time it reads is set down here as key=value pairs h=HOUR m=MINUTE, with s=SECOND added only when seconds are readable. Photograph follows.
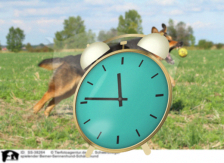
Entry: h=11 m=46
